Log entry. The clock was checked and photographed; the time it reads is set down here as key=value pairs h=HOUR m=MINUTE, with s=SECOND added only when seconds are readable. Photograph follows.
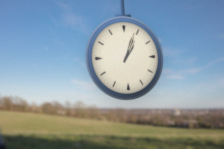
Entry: h=1 m=4
